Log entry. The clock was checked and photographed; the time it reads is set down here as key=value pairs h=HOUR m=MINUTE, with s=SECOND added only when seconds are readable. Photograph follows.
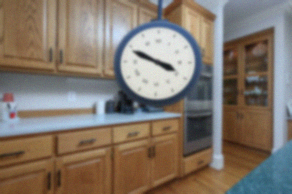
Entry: h=3 m=49
